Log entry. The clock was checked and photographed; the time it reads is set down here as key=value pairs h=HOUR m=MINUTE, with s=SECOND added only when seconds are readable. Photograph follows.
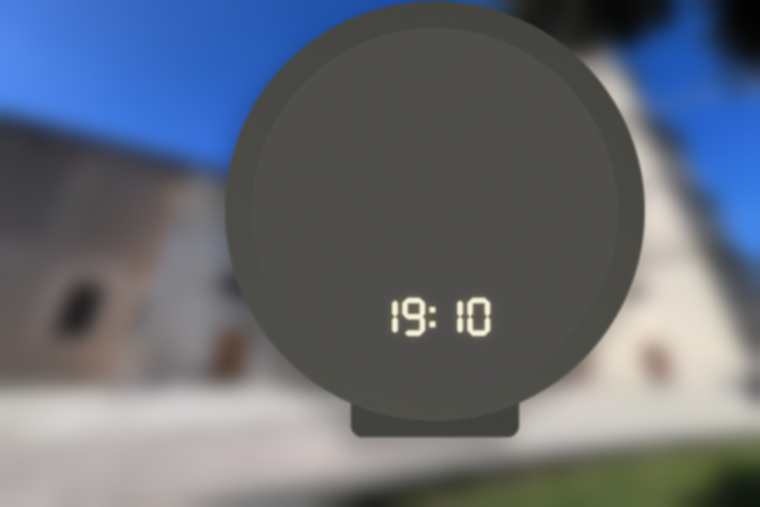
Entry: h=19 m=10
